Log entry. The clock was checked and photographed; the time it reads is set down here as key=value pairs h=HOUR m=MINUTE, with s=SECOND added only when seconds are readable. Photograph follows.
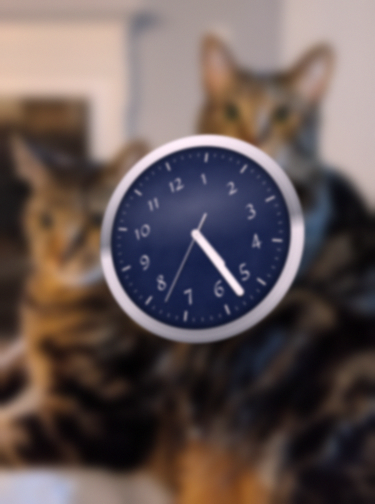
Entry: h=5 m=27 s=38
